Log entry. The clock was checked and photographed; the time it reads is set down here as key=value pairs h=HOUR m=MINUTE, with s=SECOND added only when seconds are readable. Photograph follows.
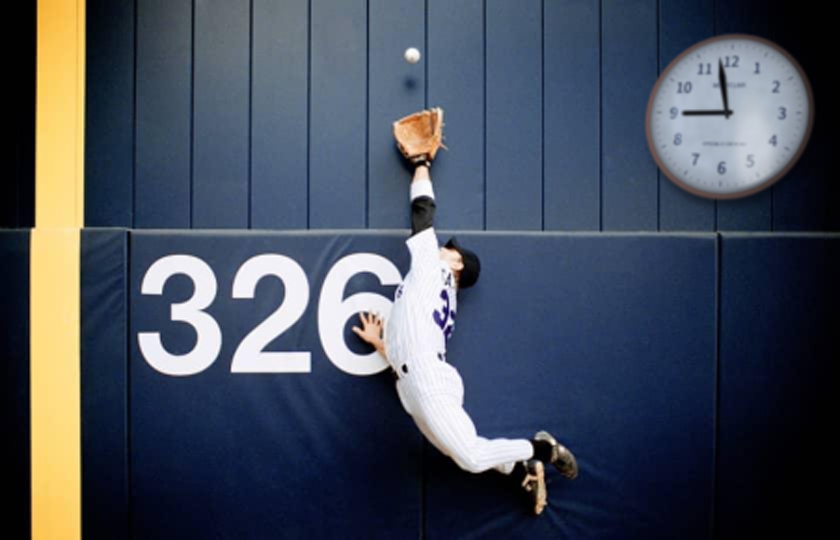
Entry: h=8 m=58
